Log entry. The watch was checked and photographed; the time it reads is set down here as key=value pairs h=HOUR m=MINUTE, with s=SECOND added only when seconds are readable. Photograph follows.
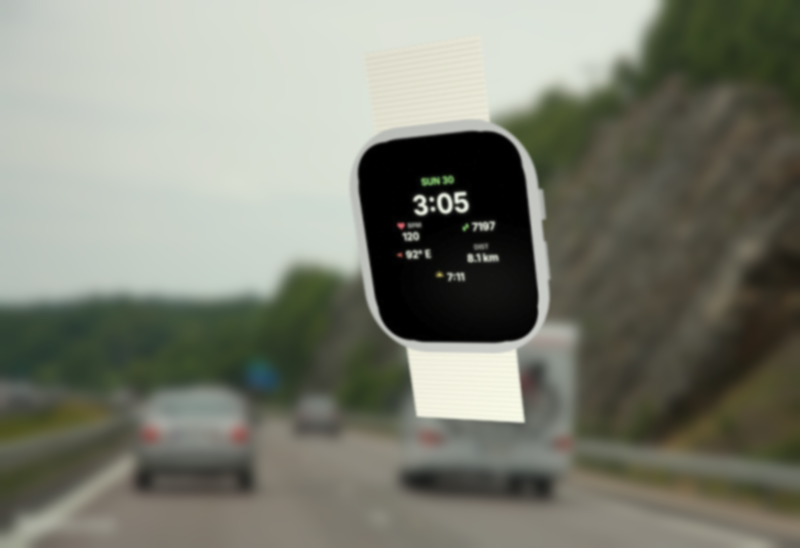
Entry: h=3 m=5
